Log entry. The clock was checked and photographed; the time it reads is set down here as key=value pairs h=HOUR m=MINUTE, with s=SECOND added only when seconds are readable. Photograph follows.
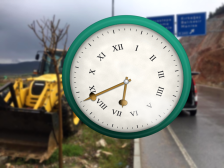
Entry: h=6 m=43
